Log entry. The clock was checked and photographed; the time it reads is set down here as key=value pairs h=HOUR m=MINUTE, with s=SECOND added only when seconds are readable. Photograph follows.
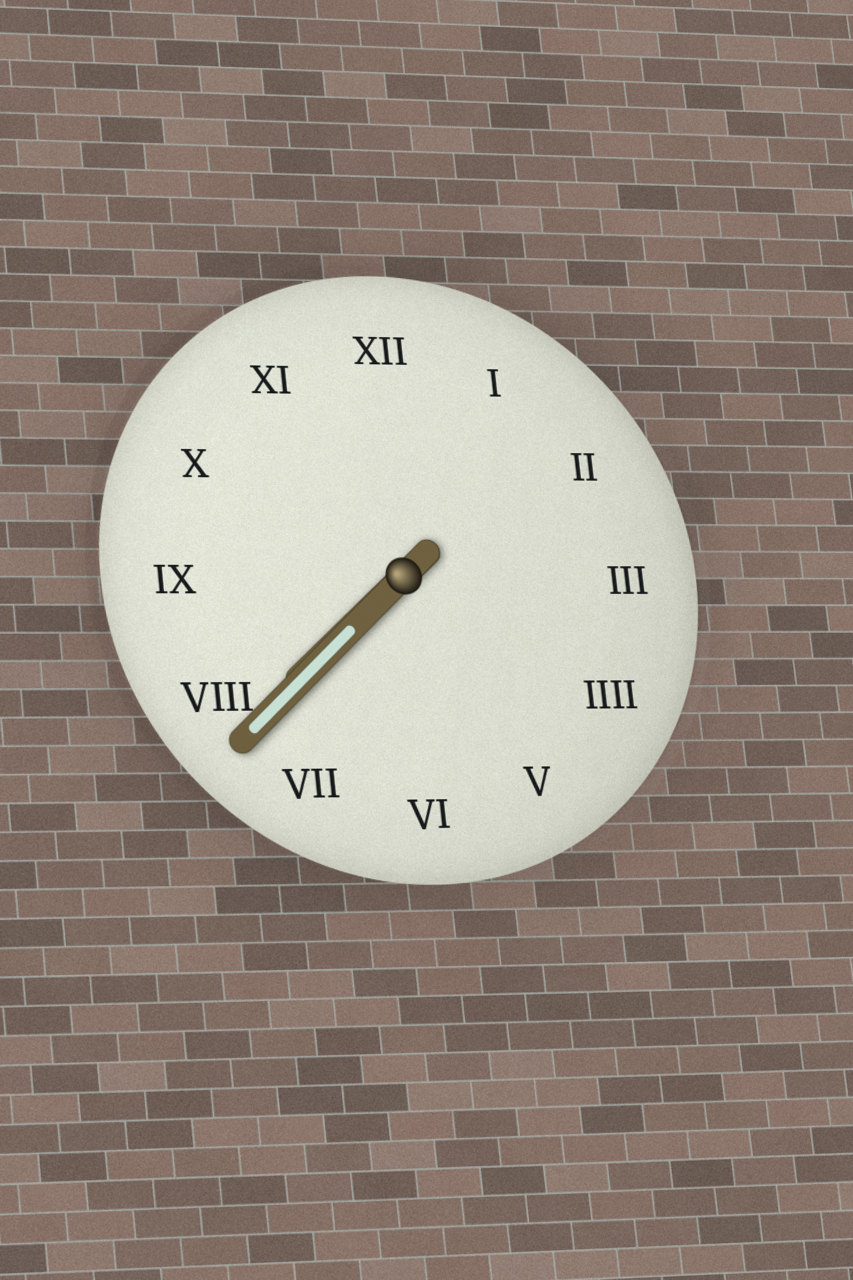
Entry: h=7 m=38
